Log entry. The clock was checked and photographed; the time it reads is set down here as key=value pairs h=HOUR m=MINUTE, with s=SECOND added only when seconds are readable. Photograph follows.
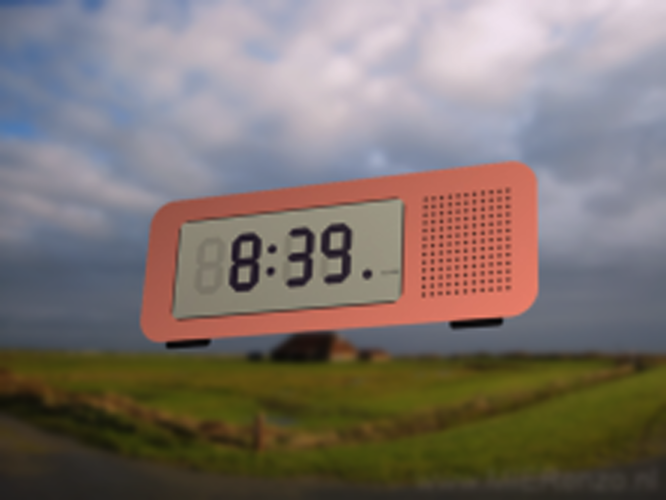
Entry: h=8 m=39
